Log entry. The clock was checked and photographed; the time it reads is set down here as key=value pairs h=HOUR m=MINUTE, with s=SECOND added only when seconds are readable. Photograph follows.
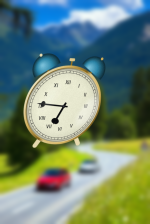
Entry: h=6 m=46
